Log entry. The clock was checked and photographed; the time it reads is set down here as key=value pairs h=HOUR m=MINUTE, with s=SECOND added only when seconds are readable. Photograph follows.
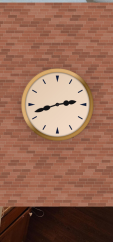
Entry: h=2 m=42
